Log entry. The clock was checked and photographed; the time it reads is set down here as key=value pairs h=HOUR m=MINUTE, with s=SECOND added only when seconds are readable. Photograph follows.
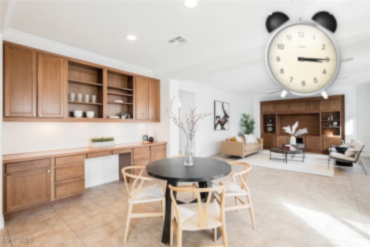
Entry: h=3 m=15
